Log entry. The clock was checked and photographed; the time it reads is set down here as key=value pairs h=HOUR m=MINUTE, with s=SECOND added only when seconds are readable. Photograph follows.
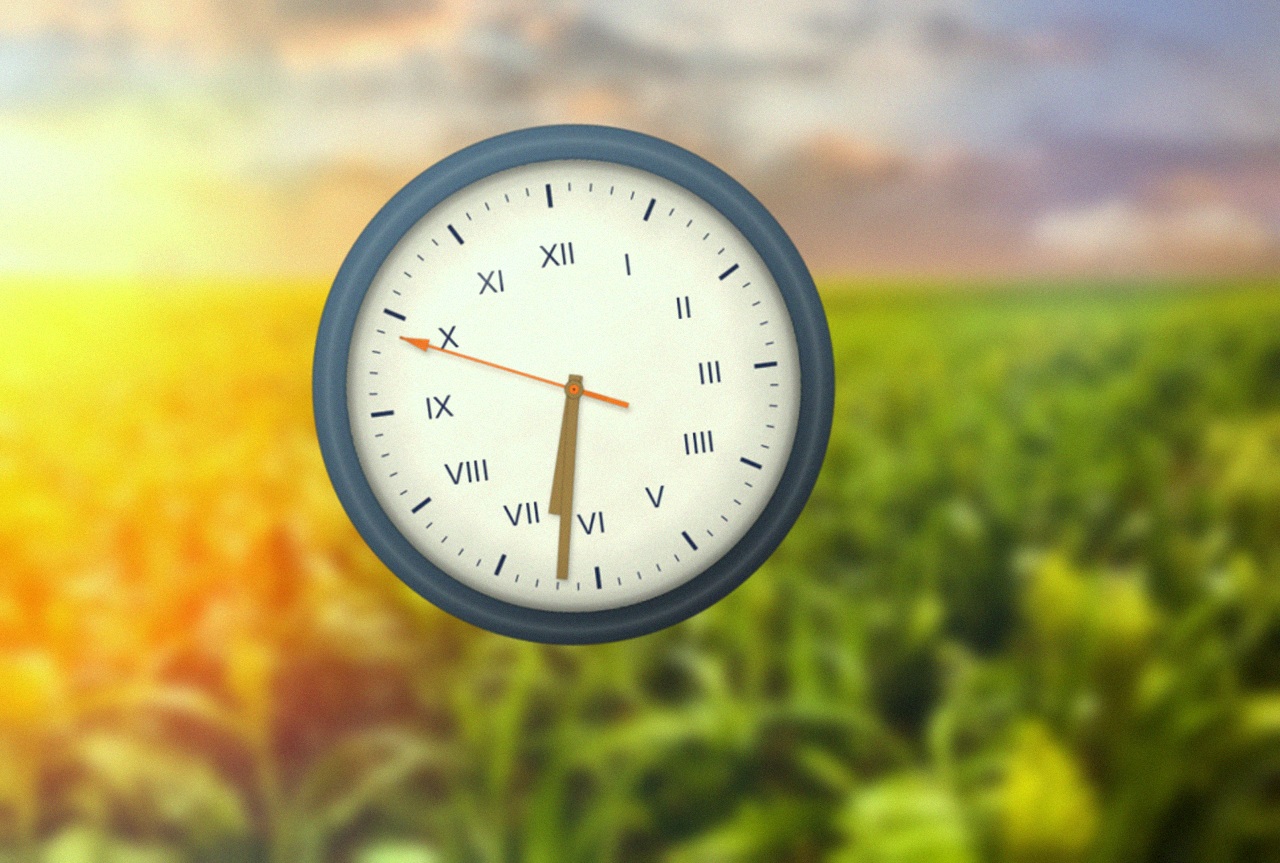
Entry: h=6 m=31 s=49
